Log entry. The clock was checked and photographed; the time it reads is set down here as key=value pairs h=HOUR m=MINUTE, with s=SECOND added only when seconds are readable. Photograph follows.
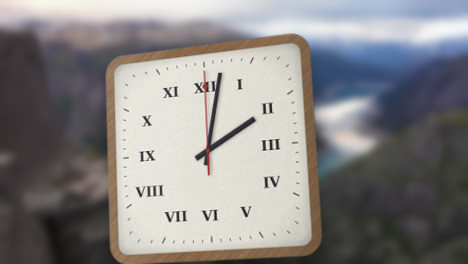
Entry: h=2 m=2 s=0
